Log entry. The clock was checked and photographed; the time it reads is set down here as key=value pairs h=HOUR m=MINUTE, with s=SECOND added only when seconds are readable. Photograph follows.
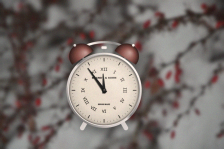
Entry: h=11 m=54
